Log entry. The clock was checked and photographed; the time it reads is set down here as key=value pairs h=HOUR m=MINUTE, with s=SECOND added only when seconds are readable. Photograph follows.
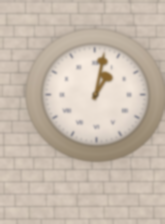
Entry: h=1 m=2
